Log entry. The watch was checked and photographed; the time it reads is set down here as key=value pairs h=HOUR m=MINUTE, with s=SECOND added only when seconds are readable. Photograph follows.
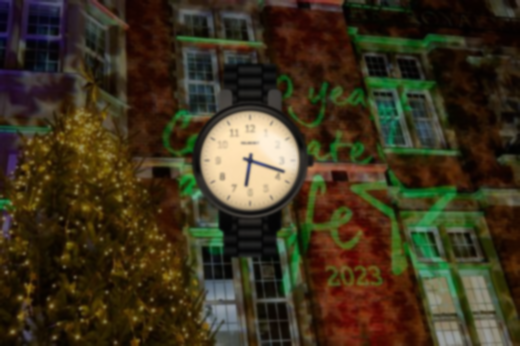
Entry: h=6 m=18
